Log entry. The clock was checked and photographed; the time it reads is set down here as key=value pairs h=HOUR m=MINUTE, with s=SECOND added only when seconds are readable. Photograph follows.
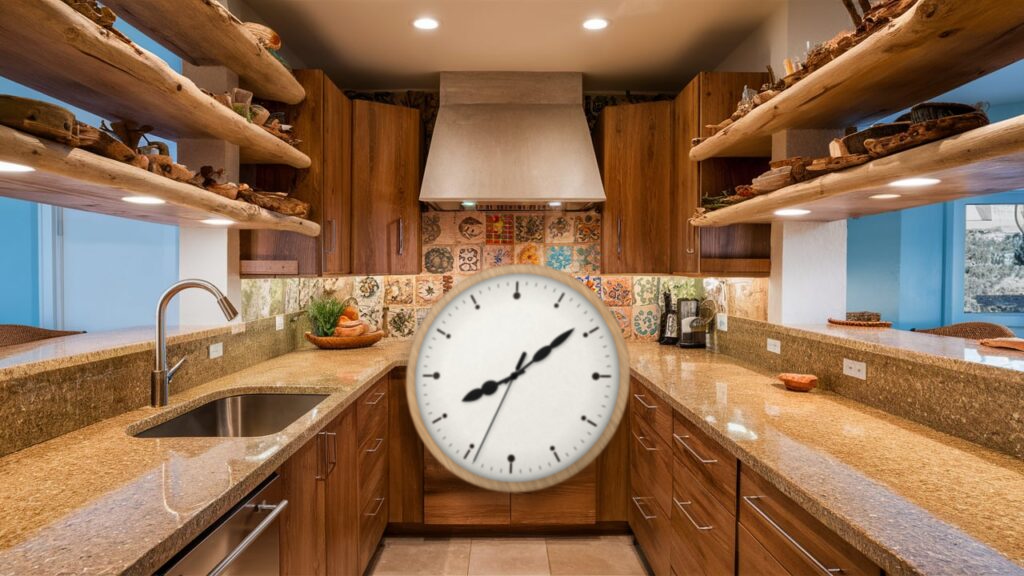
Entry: h=8 m=8 s=34
